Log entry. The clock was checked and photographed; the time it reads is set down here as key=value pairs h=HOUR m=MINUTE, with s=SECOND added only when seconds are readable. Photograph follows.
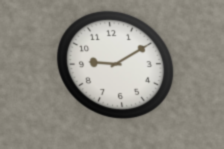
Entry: h=9 m=10
